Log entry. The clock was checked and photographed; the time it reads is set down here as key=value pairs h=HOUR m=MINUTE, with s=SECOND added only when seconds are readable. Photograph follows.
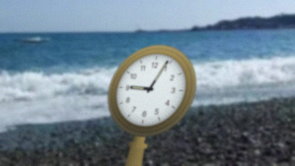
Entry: h=9 m=4
